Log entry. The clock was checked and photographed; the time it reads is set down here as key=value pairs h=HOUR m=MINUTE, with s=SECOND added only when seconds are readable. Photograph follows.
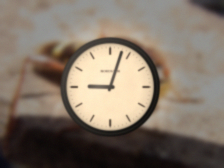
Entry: h=9 m=3
